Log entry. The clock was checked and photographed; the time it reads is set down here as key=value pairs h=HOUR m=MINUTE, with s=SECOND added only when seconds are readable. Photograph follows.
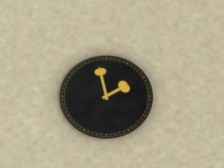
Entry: h=1 m=58
